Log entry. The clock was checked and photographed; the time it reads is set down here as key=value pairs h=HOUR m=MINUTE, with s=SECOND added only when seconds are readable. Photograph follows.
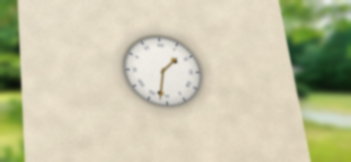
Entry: h=1 m=32
